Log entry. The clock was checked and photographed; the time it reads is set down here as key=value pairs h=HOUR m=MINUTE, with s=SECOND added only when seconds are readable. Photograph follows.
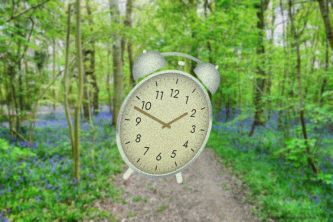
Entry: h=1 m=48
